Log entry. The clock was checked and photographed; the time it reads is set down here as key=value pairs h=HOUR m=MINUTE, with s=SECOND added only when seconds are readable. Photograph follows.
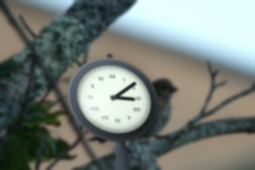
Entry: h=3 m=9
